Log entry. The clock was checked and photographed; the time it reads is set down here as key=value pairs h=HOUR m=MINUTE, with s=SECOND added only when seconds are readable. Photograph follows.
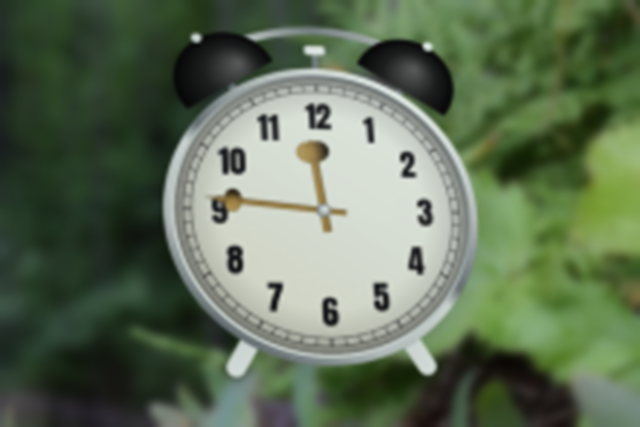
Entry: h=11 m=46
